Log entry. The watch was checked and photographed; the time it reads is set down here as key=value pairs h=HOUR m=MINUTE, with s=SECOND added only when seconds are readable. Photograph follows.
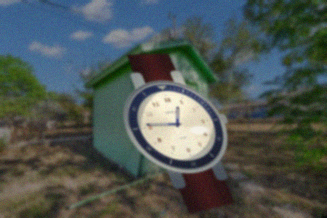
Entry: h=12 m=46
